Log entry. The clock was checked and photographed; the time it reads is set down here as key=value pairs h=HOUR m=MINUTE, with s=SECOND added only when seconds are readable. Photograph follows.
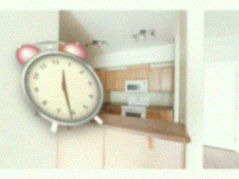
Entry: h=12 m=31
